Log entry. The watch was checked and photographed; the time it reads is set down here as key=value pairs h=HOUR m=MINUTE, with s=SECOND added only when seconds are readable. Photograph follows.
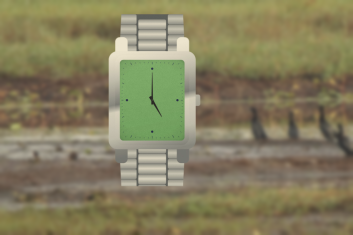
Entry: h=5 m=0
